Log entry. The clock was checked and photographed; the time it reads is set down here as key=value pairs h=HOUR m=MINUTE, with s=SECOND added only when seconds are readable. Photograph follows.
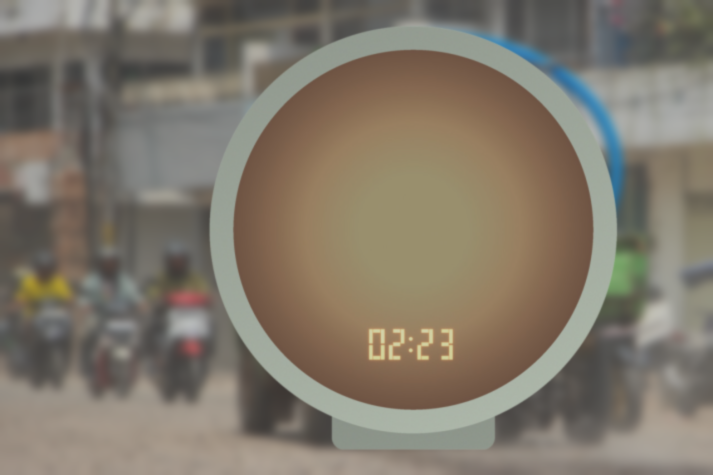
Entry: h=2 m=23
